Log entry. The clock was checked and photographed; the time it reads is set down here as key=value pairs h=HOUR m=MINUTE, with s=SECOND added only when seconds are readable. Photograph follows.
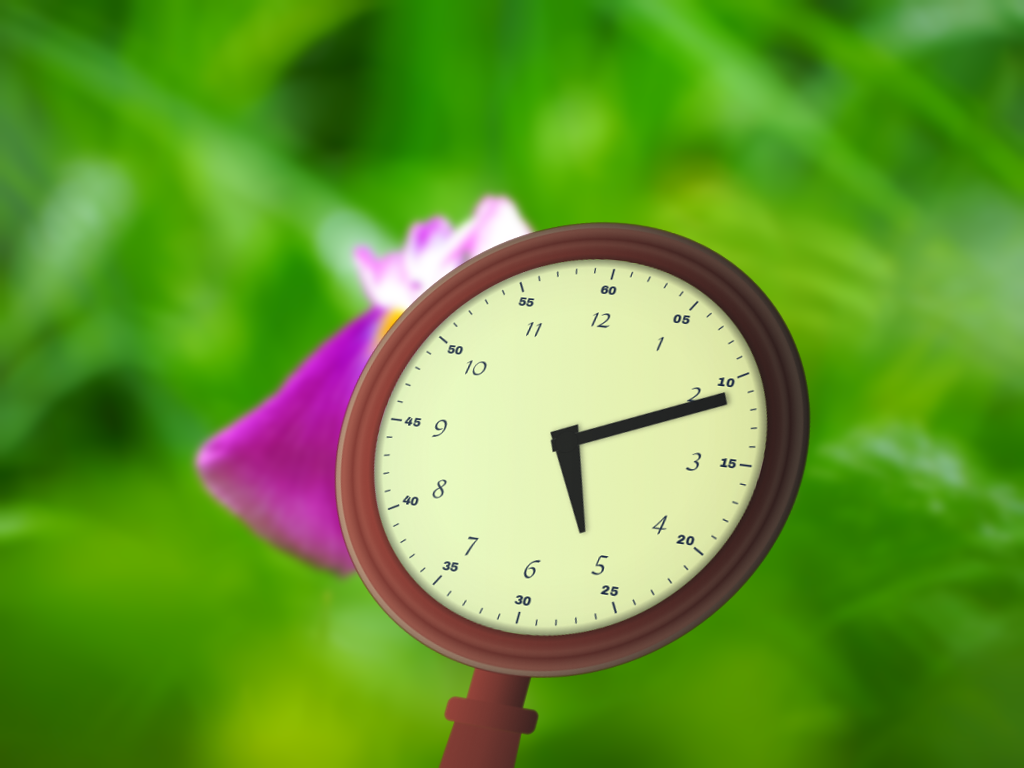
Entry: h=5 m=11
